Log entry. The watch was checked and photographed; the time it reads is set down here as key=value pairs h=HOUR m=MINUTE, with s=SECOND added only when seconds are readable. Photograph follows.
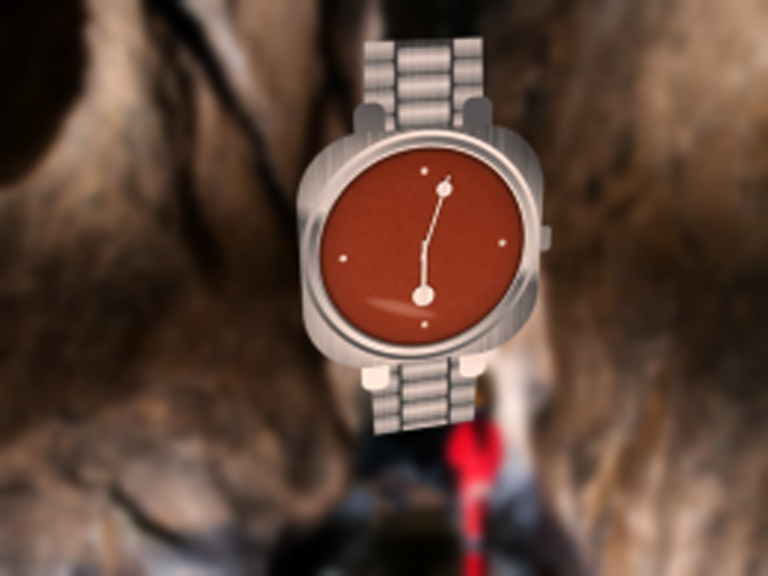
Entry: h=6 m=3
